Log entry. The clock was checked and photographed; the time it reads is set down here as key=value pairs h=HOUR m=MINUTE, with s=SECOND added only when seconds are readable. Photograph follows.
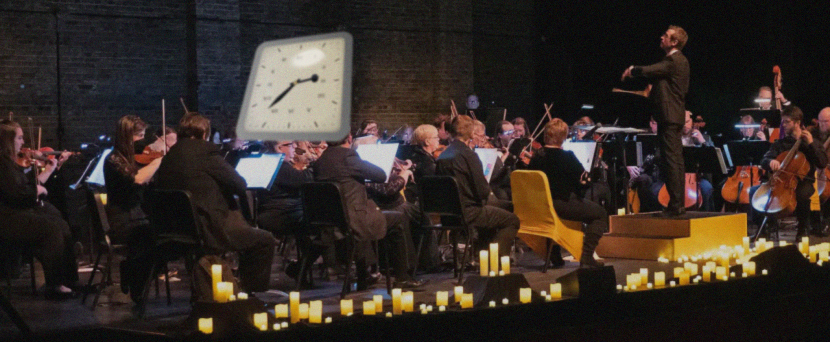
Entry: h=2 m=37
